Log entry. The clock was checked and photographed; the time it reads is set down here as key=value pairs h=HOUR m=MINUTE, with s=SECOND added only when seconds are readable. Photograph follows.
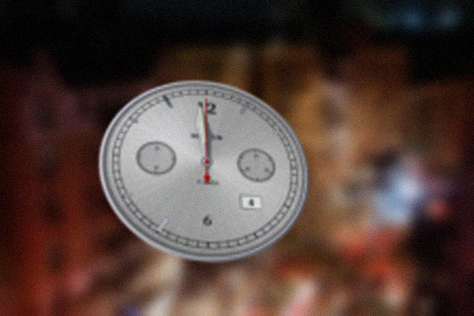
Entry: h=11 m=59
